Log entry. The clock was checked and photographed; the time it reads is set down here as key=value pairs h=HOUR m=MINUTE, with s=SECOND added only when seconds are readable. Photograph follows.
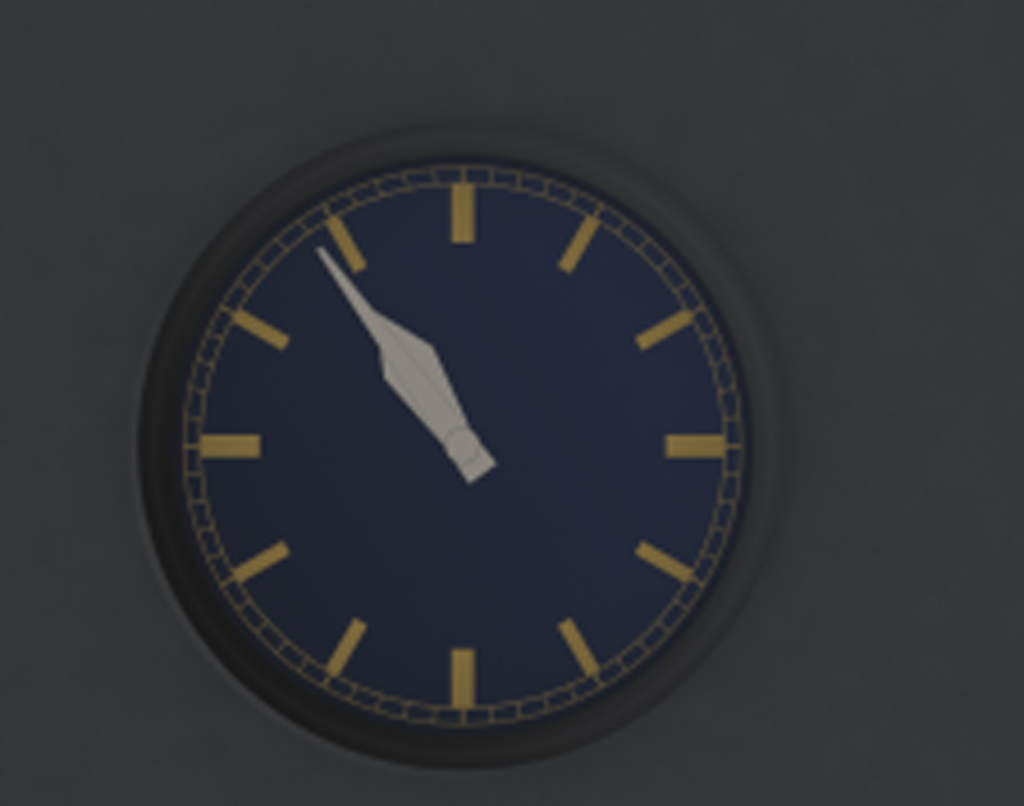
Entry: h=10 m=54
